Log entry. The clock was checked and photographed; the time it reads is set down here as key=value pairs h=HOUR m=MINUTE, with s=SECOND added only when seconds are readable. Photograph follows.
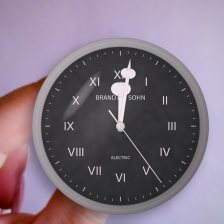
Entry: h=12 m=1 s=24
